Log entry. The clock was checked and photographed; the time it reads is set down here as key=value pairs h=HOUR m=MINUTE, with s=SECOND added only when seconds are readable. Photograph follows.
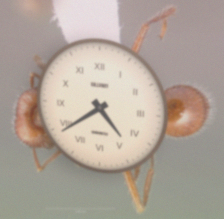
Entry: h=4 m=39
